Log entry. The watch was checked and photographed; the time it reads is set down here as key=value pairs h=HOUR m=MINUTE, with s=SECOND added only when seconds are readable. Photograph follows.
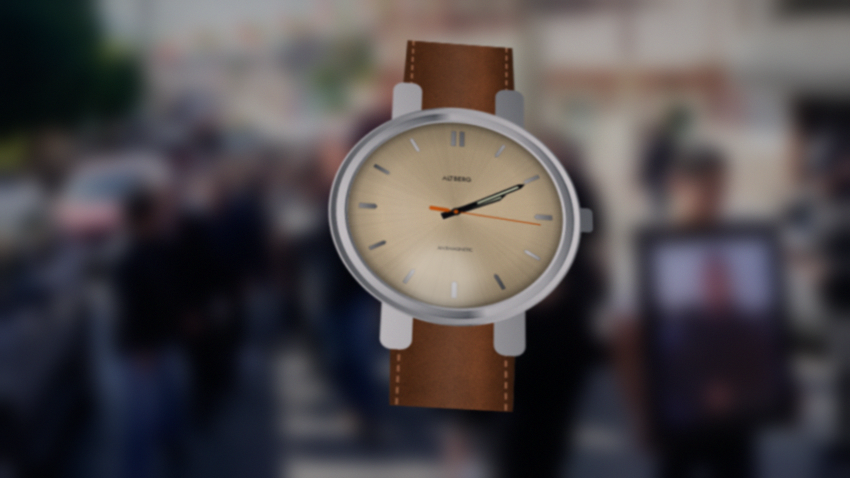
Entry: h=2 m=10 s=16
